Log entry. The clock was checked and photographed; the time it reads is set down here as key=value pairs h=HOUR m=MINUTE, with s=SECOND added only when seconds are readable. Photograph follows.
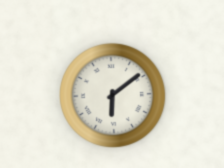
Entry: h=6 m=9
